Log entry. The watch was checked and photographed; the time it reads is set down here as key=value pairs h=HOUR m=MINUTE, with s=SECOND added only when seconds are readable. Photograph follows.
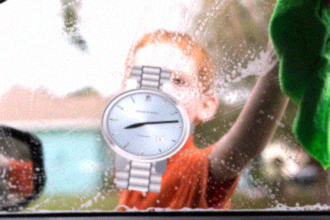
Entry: h=8 m=13
